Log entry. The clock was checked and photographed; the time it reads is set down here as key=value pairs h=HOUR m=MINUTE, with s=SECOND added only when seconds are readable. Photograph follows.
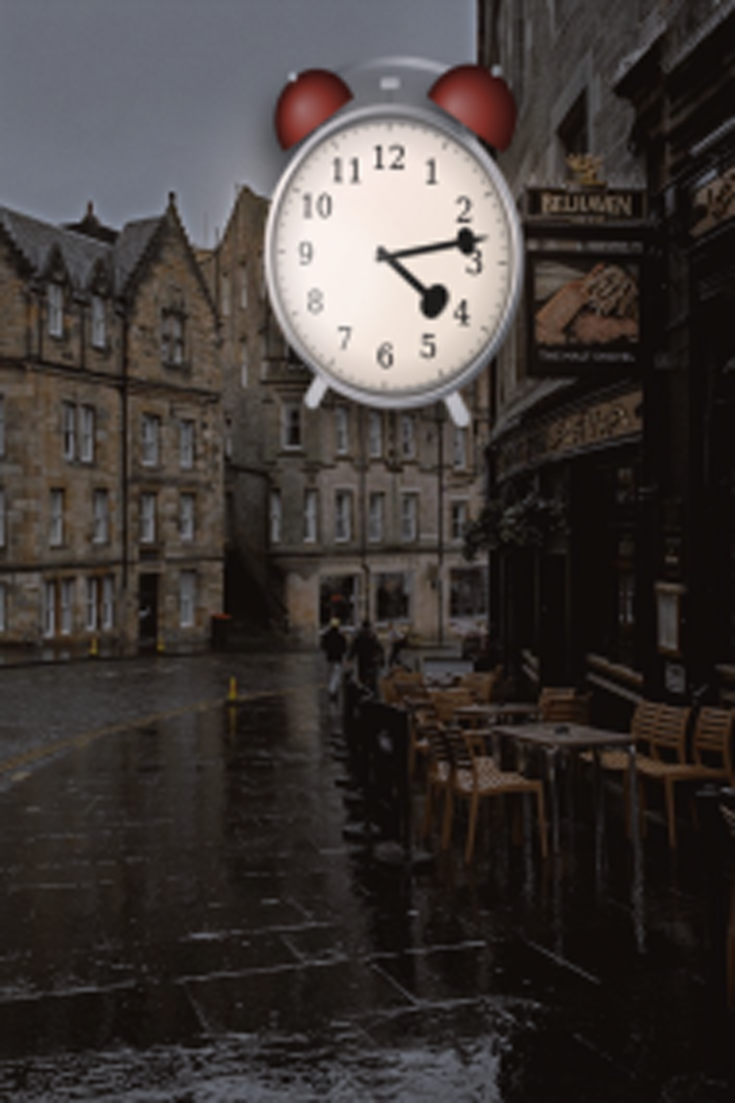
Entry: h=4 m=13
